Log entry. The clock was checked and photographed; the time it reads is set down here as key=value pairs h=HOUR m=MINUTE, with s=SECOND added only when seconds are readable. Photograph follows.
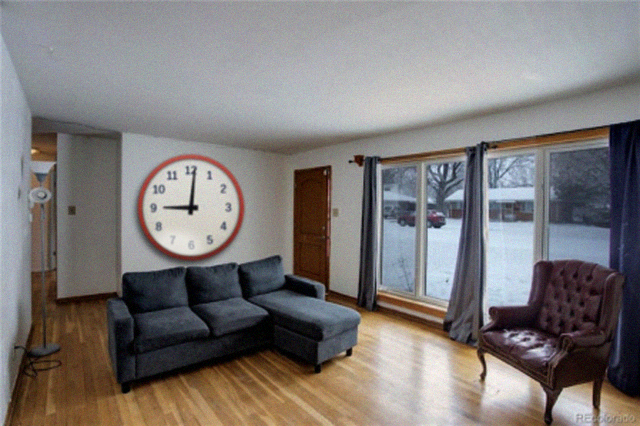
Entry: h=9 m=1
